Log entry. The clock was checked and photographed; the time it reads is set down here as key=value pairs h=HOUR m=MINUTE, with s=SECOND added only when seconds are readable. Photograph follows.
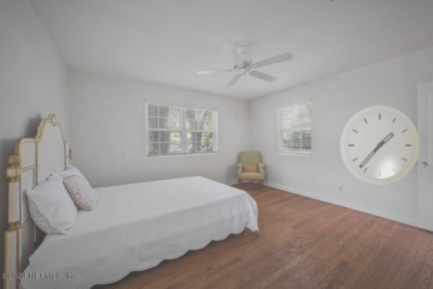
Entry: h=1 m=37
